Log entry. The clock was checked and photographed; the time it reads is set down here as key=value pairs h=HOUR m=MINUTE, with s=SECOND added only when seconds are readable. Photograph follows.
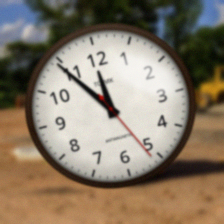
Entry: h=11 m=54 s=26
